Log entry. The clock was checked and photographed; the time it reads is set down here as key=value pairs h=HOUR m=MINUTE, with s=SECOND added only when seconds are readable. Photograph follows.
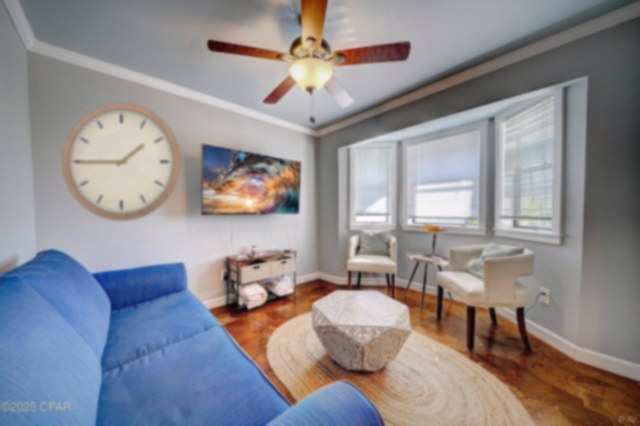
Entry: h=1 m=45
